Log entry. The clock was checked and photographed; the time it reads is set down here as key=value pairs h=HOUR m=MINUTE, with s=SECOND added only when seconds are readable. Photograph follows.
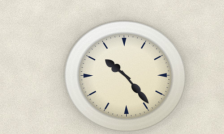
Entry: h=10 m=24
